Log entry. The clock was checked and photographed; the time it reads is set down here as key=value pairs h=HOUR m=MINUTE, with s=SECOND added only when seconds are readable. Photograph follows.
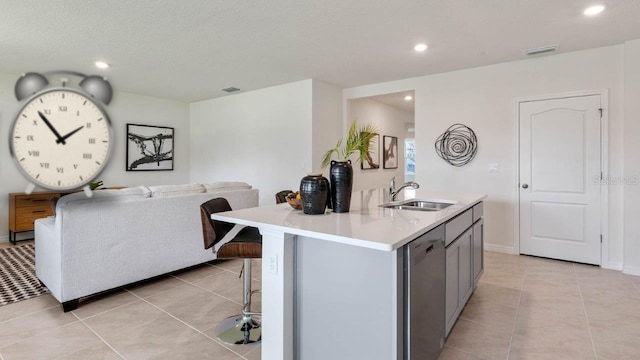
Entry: h=1 m=53
